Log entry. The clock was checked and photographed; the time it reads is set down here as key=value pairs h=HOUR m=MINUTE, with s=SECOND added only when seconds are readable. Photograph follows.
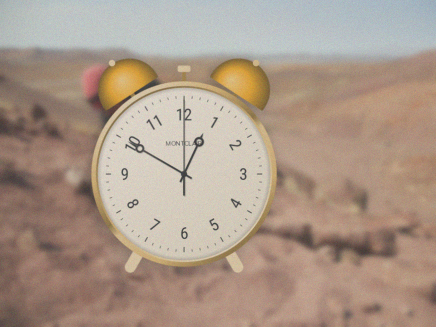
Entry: h=12 m=50 s=0
